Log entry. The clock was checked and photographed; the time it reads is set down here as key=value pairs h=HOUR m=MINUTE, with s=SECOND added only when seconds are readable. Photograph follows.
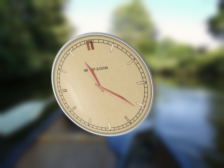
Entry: h=11 m=21
